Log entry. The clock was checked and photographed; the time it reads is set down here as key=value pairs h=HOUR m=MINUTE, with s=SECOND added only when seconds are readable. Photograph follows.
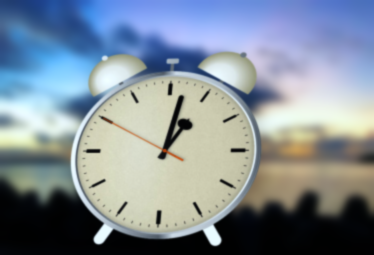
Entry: h=1 m=1 s=50
